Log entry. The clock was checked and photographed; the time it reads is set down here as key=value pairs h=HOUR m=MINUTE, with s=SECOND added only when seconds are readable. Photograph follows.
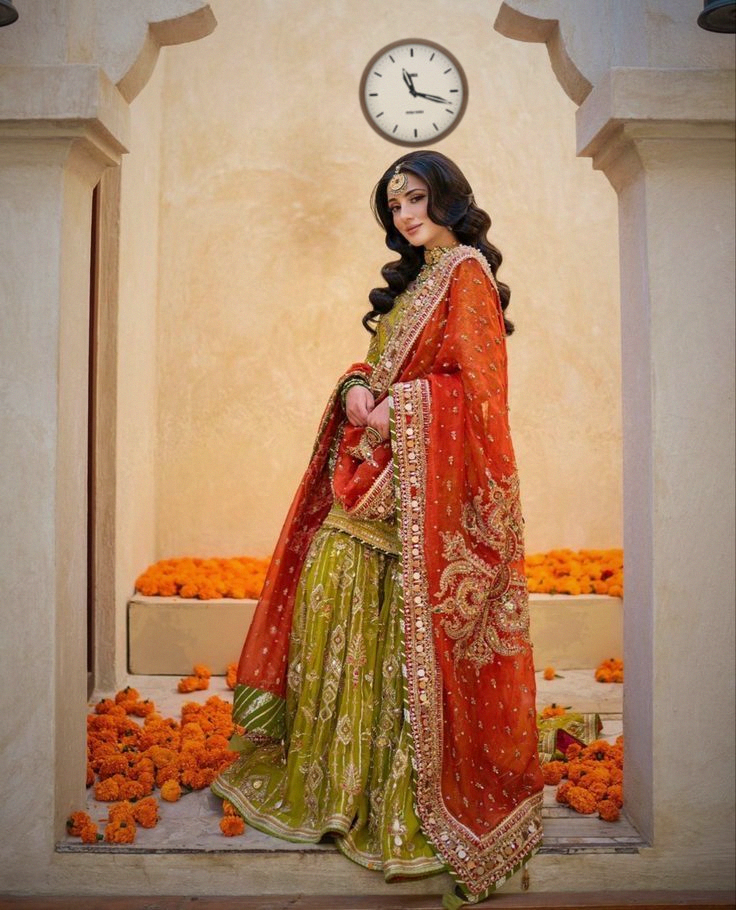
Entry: h=11 m=18
